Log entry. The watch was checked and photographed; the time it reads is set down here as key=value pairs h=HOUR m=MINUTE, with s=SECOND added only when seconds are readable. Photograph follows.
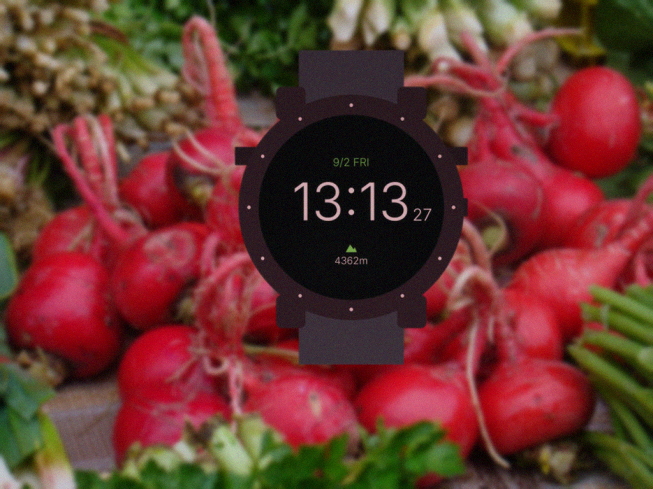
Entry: h=13 m=13 s=27
